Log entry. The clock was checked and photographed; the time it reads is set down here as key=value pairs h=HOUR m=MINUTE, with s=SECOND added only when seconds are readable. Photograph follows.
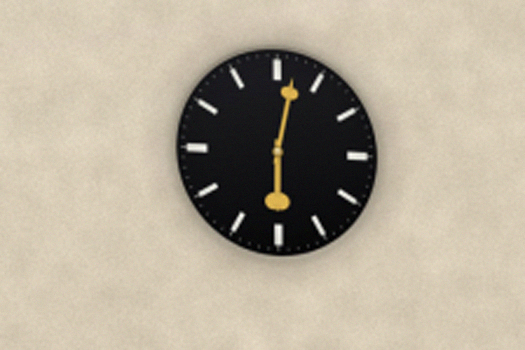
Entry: h=6 m=2
